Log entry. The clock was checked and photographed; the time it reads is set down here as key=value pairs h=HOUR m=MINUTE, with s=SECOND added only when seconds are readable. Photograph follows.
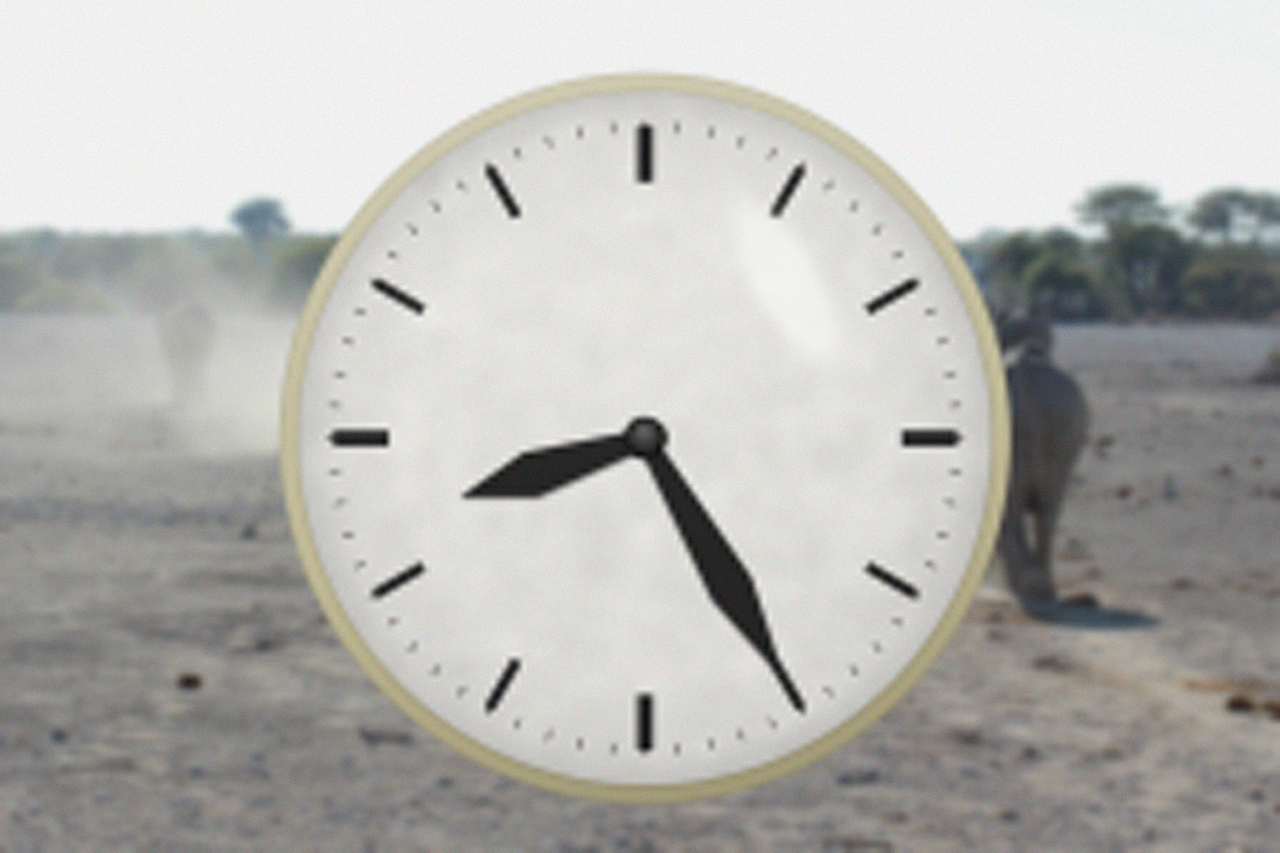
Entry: h=8 m=25
